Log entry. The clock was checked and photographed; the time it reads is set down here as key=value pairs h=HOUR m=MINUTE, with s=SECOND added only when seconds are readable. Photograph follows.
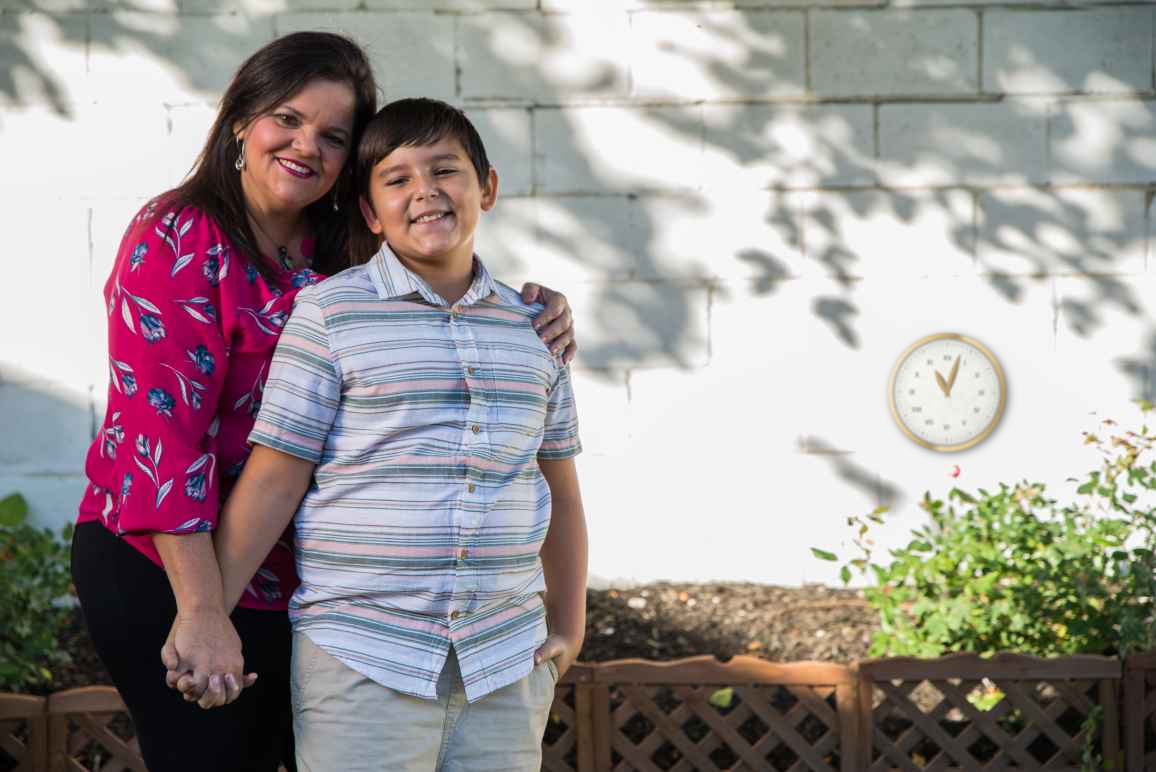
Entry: h=11 m=3
